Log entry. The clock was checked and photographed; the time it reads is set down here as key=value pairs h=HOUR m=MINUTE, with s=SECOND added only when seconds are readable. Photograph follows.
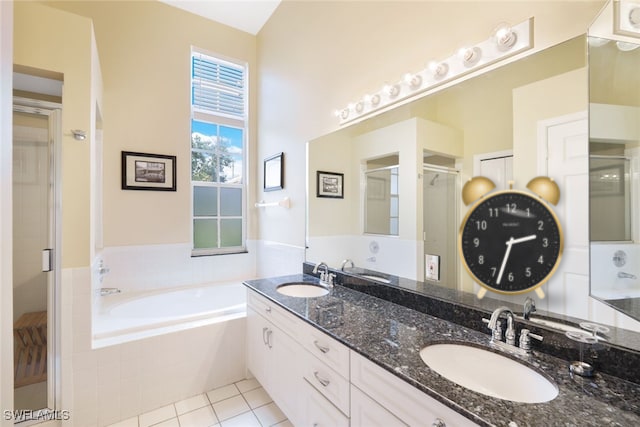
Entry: h=2 m=33
